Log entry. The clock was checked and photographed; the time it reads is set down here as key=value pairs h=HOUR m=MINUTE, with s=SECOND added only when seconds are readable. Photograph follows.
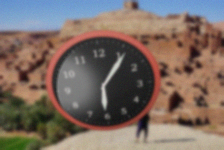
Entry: h=6 m=6
